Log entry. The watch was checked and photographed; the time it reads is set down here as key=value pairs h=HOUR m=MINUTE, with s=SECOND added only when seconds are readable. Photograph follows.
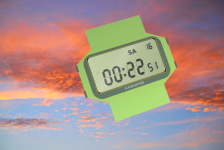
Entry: h=0 m=22 s=51
